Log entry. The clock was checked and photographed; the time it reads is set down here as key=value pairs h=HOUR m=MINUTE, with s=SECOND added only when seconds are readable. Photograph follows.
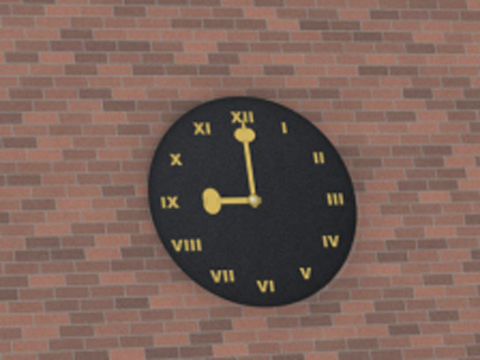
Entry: h=9 m=0
